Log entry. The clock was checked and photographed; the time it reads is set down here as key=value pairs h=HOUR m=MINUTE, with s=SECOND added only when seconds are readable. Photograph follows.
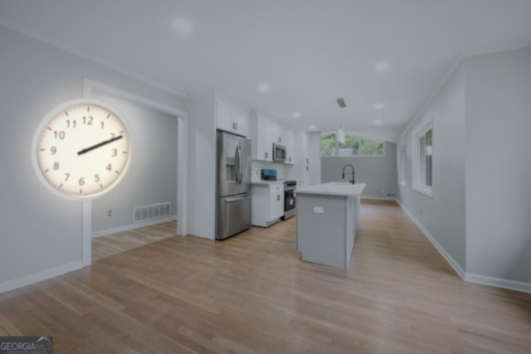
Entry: h=2 m=11
